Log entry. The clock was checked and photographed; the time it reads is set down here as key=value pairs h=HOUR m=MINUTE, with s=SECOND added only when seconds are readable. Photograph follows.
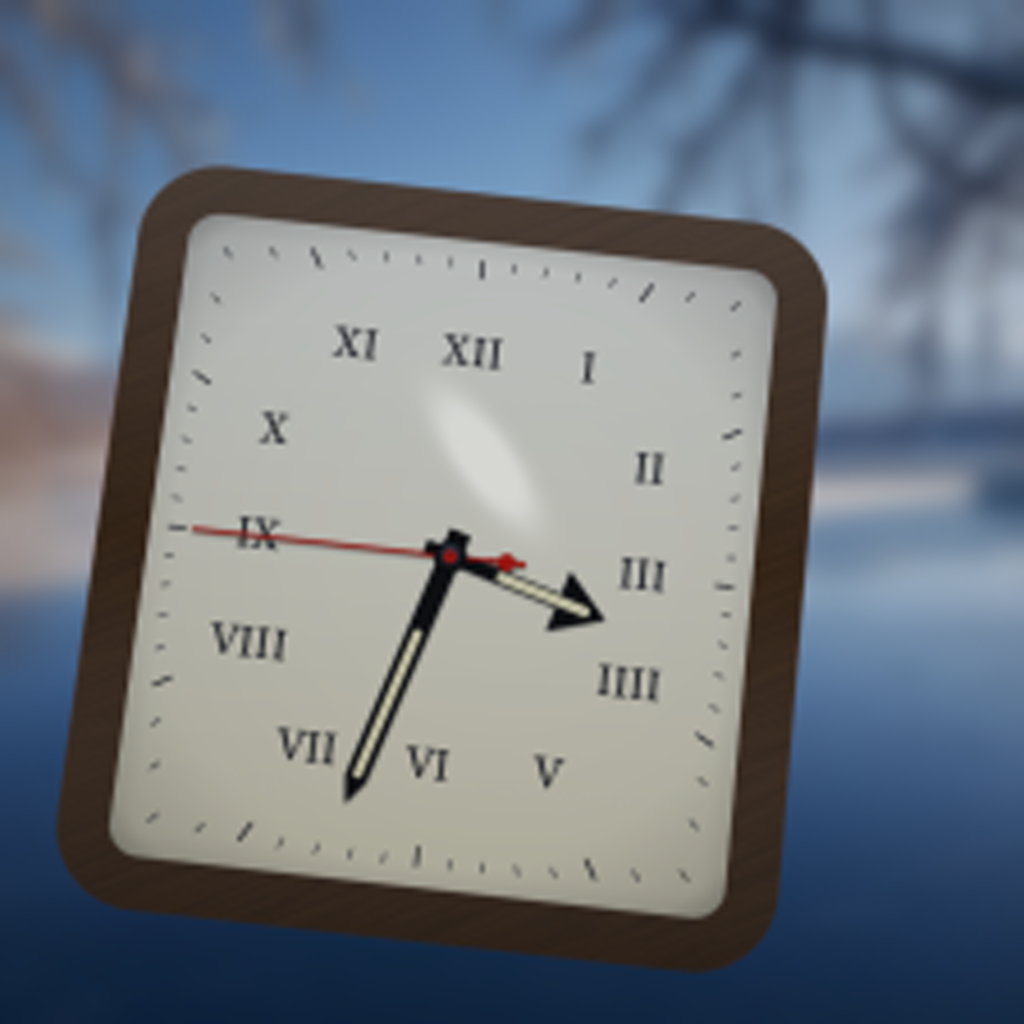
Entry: h=3 m=32 s=45
